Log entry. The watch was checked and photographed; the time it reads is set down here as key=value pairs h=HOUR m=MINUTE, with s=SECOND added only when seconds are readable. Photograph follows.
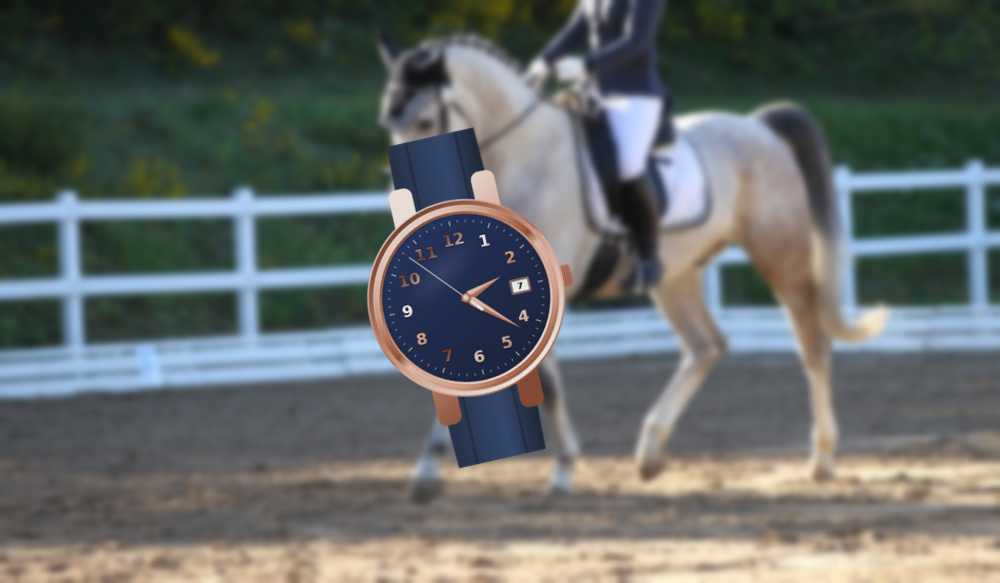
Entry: h=2 m=21 s=53
